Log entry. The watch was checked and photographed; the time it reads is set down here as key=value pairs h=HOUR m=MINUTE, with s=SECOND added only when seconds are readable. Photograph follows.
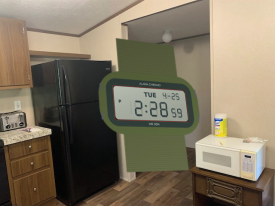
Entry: h=2 m=28 s=59
